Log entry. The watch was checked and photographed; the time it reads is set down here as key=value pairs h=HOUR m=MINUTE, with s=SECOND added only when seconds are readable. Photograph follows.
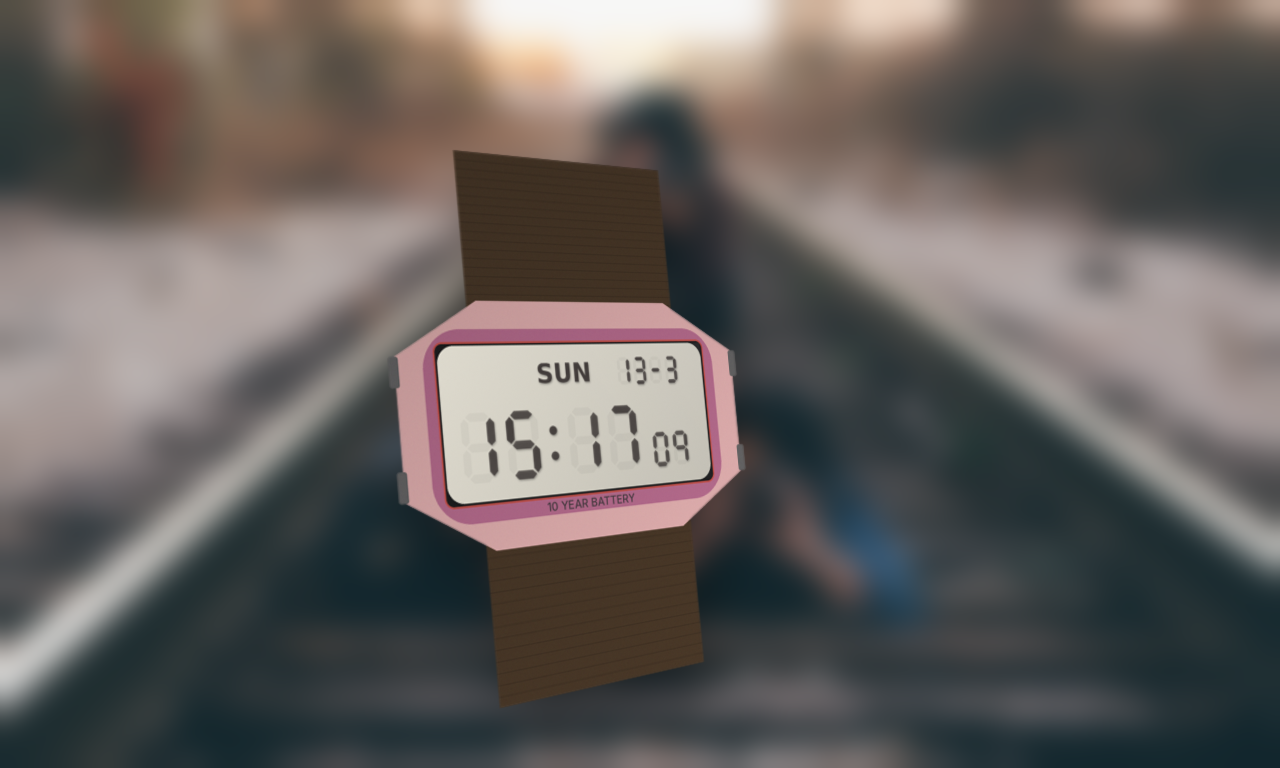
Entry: h=15 m=17 s=9
